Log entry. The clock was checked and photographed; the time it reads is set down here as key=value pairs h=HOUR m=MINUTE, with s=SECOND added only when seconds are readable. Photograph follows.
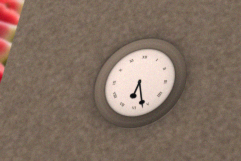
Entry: h=6 m=27
